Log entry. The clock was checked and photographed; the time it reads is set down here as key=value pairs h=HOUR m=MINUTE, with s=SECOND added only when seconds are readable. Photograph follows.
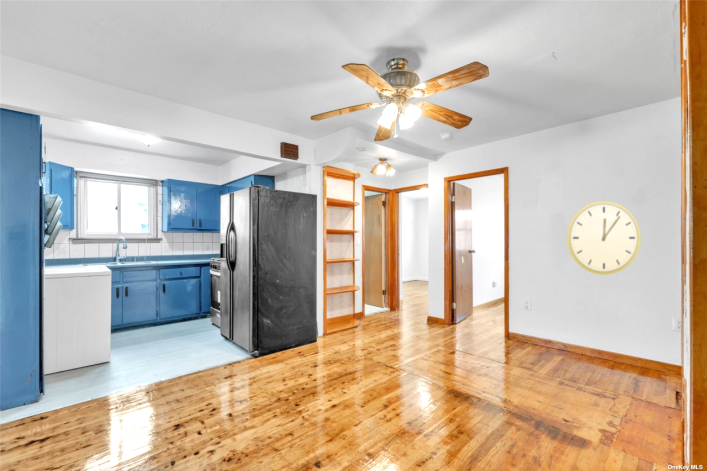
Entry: h=12 m=6
